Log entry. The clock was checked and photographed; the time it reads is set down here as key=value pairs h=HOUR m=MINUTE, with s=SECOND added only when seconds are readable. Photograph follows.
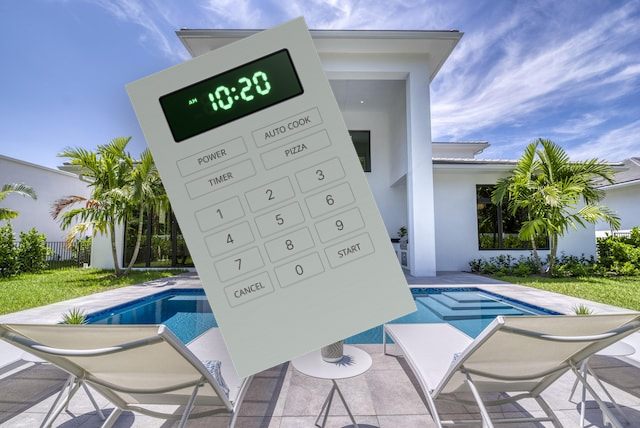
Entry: h=10 m=20
